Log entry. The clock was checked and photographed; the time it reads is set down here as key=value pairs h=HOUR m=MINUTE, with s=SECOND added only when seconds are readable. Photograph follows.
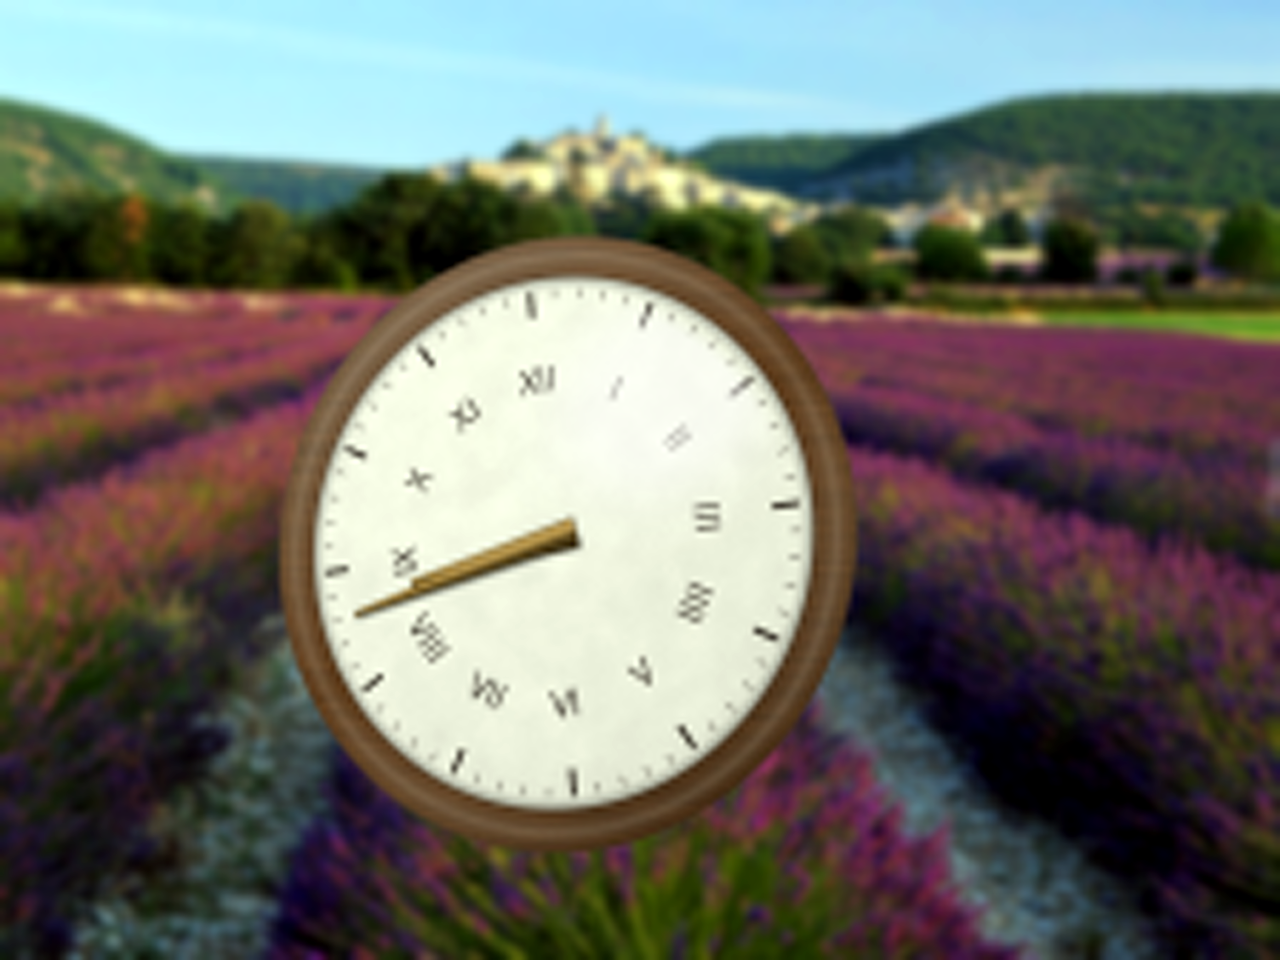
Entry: h=8 m=43
